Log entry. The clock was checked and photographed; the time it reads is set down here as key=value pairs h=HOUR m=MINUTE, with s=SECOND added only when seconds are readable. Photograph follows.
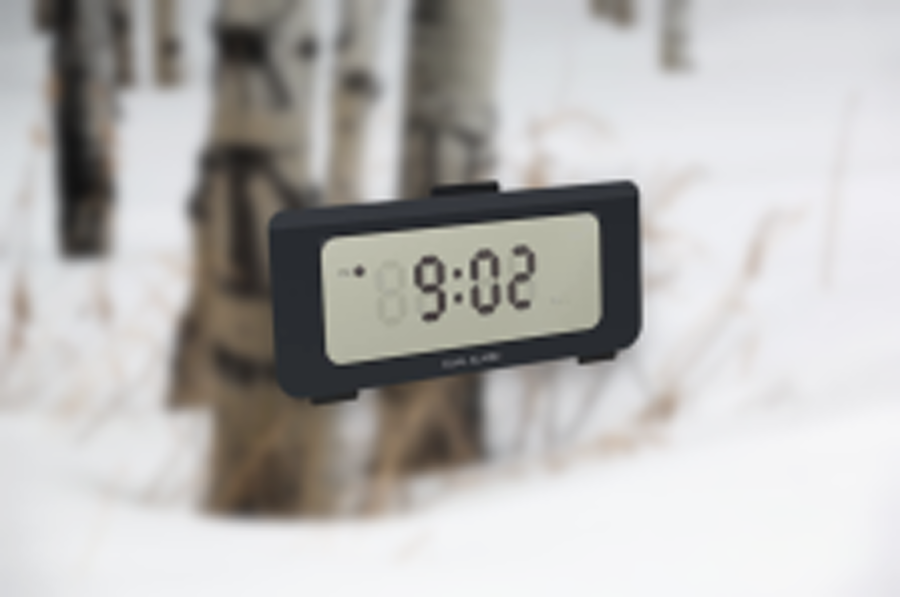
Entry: h=9 m=2
